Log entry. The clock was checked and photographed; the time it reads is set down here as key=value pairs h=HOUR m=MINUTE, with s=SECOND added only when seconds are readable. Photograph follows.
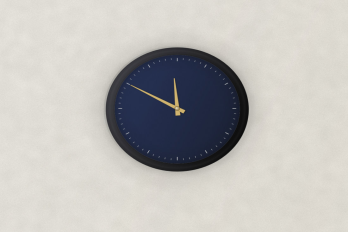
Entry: h=11 m=50
